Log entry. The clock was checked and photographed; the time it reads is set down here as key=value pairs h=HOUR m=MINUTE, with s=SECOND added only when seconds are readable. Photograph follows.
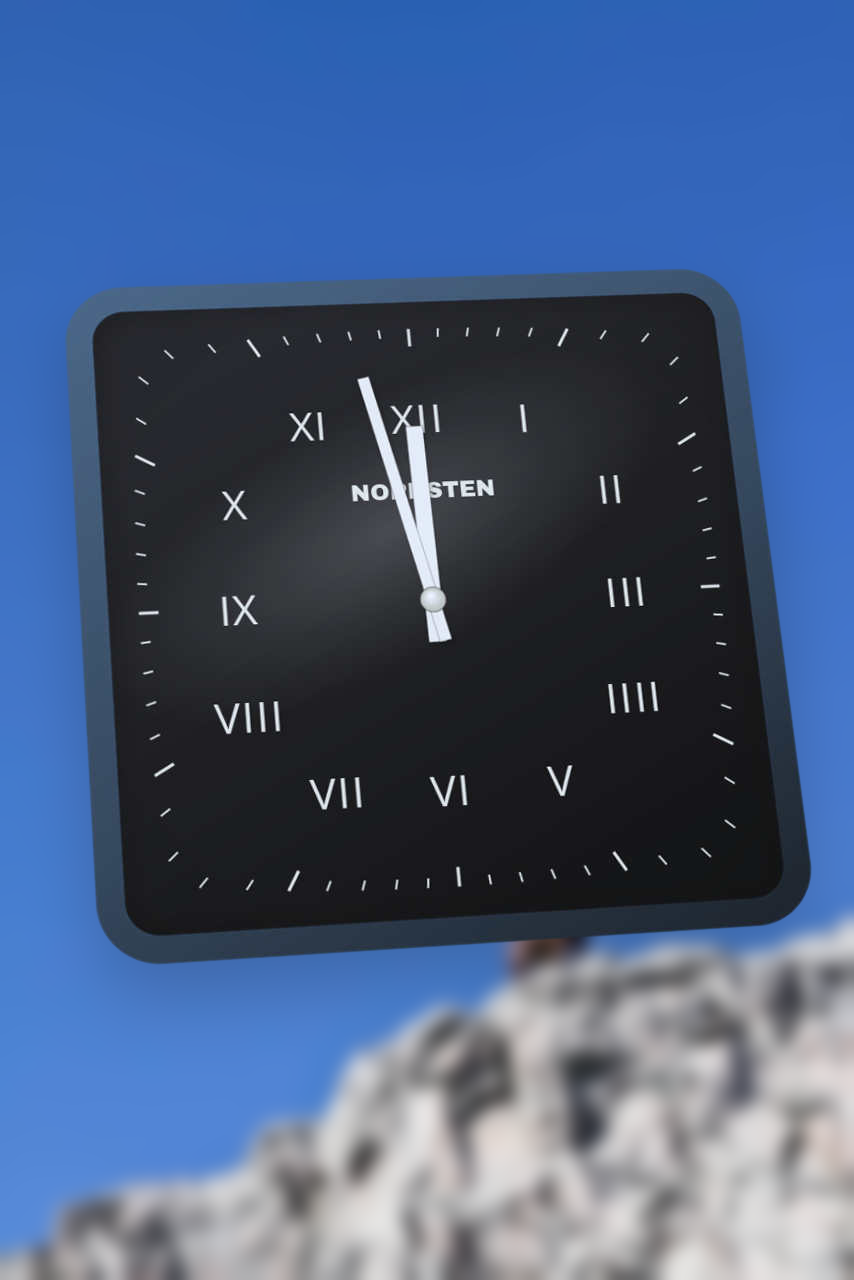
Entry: h=11 m=58
